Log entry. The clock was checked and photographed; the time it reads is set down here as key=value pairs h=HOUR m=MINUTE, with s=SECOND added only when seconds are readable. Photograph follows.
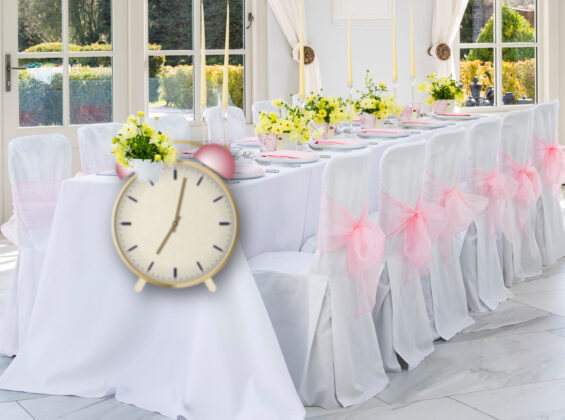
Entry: h=7 m=2
